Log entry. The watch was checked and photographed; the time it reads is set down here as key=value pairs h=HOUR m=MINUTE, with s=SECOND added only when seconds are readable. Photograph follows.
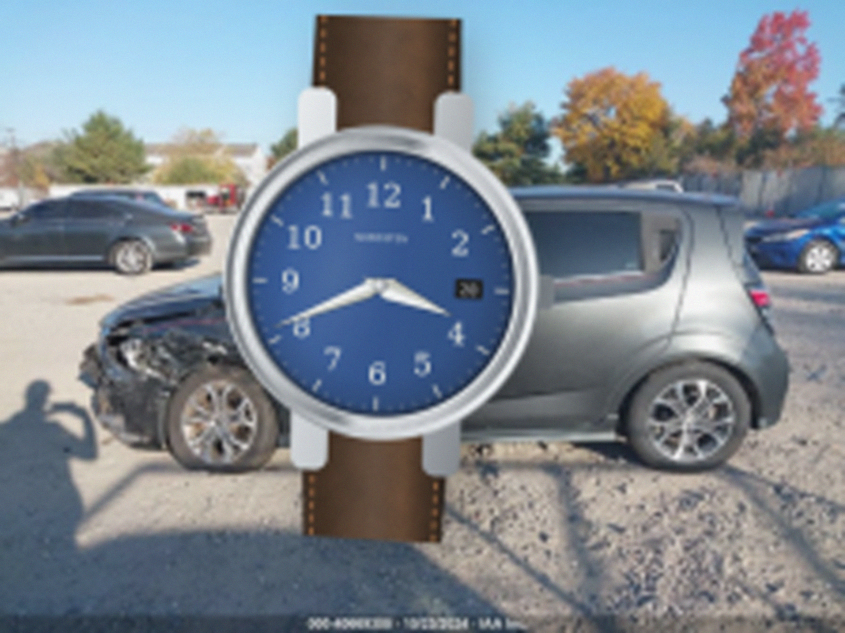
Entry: h=3 m=41
